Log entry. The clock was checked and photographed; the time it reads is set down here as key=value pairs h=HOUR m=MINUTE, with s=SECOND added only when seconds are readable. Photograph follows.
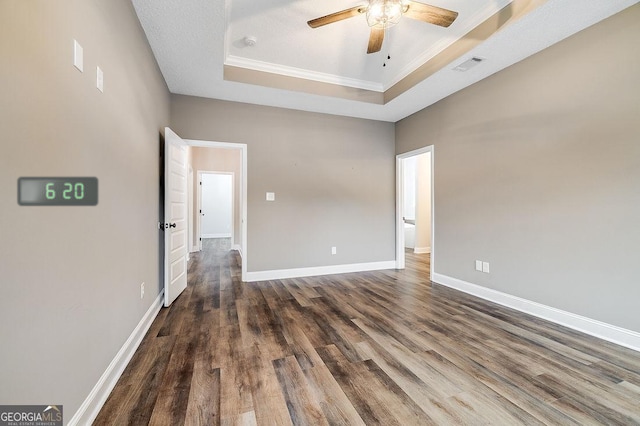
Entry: h=6 m=20
